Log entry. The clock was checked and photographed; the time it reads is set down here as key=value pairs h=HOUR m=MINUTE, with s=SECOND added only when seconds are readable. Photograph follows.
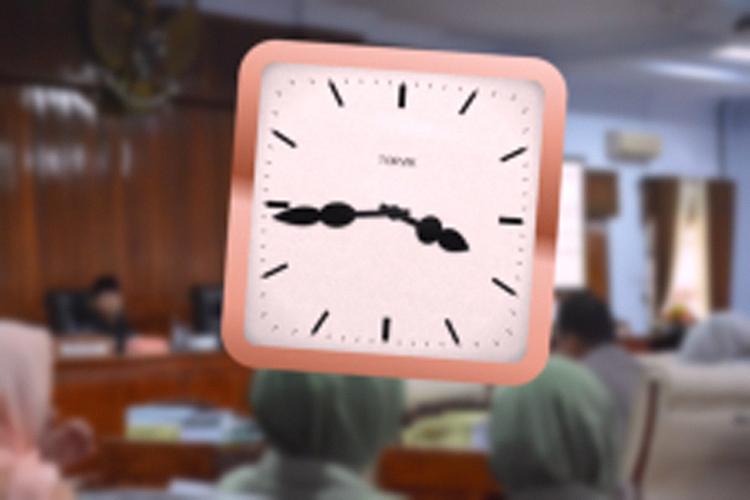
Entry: h=3 m=44
